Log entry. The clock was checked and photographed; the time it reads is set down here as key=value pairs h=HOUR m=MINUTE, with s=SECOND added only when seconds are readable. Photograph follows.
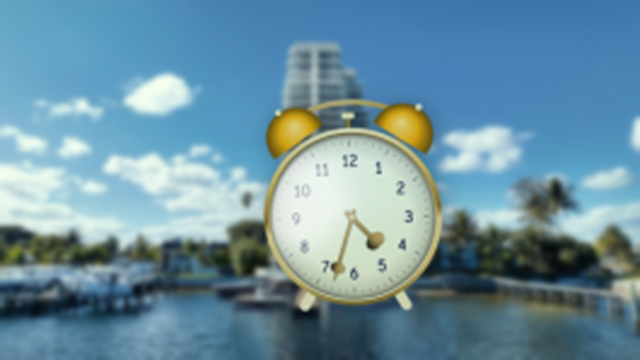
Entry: h=4 m=33
